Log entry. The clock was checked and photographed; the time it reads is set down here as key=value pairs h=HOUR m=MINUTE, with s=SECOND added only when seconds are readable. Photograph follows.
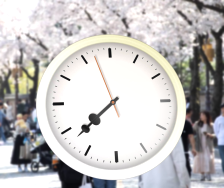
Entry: h=7 m=37 s=57
